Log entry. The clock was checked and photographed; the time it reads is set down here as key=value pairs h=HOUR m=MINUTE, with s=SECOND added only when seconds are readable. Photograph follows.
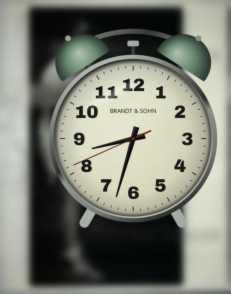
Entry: h=8 m=32 s=41
